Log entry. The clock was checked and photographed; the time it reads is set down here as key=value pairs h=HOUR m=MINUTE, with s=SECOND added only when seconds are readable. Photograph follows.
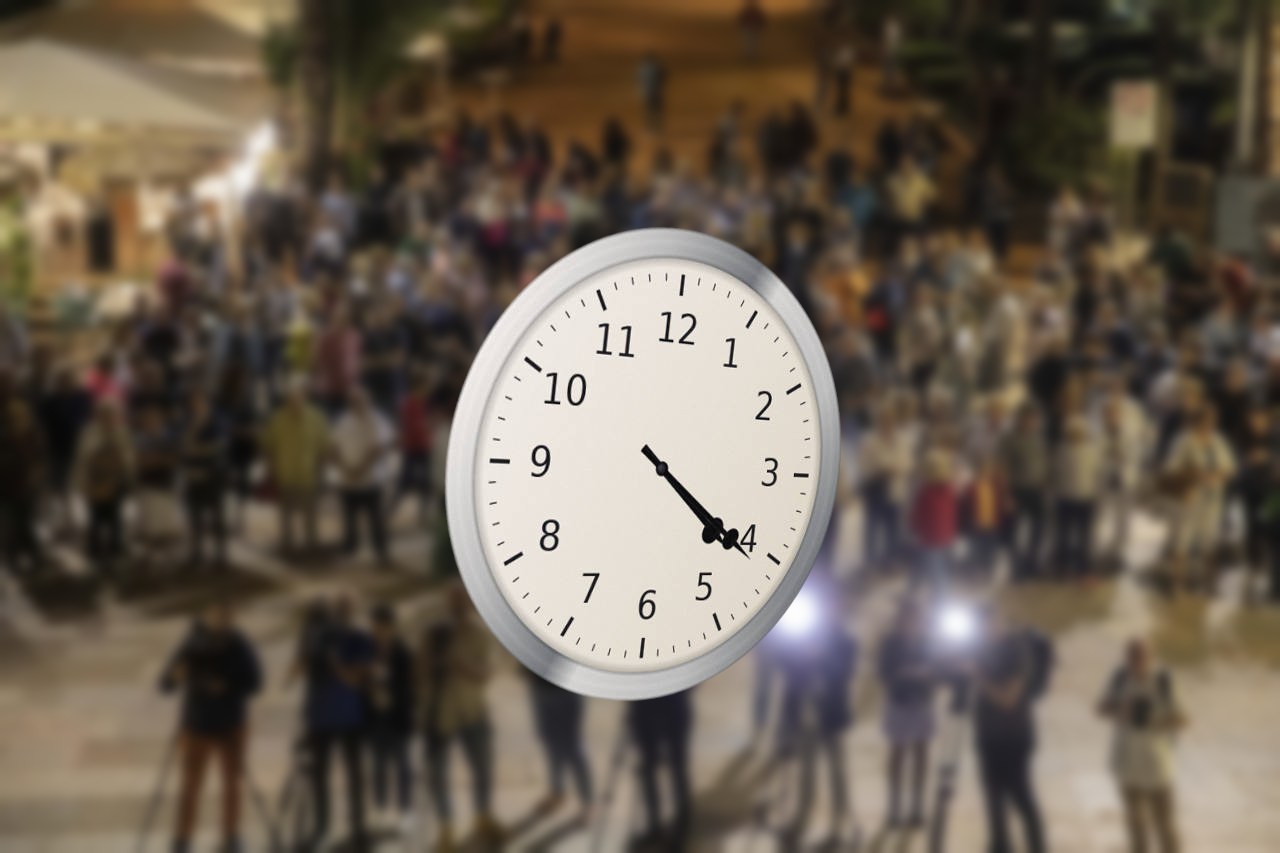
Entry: h=4 m=21
